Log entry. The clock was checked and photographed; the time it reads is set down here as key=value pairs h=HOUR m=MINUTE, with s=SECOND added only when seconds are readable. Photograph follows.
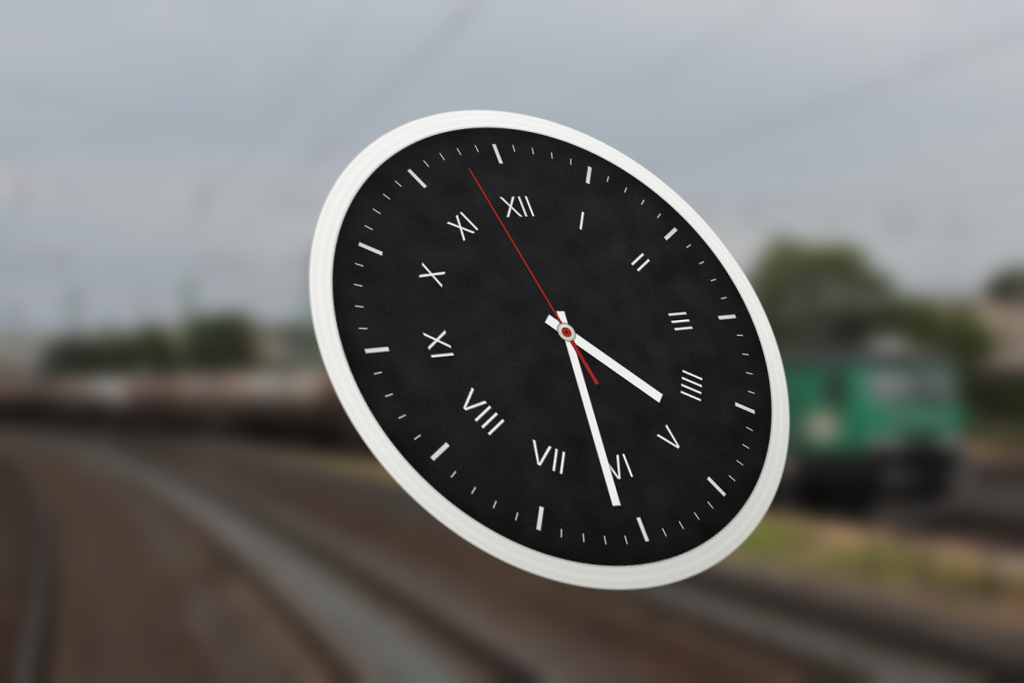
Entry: h=4 m=30 s=58
